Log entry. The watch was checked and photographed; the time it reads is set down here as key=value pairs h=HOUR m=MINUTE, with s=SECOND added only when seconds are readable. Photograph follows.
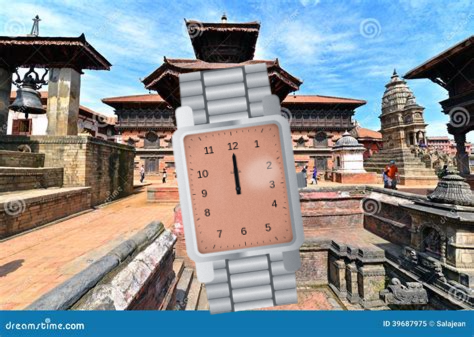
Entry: h=12 m=0
